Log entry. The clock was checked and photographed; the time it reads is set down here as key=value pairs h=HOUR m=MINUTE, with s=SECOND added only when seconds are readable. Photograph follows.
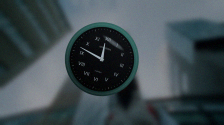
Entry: h=11 m=47
